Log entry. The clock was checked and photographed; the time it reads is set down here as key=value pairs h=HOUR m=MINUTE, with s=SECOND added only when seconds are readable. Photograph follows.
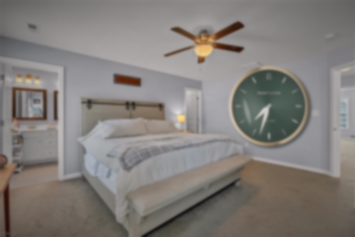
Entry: h=7 m=33
